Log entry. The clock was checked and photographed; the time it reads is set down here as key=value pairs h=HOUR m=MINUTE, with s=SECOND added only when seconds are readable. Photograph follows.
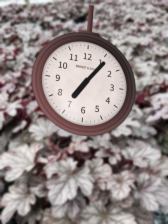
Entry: h=7 m=6
